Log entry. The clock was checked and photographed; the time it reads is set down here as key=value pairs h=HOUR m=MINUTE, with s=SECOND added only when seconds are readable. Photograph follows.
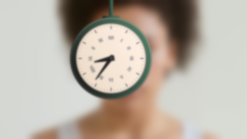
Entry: h=8 m=36
